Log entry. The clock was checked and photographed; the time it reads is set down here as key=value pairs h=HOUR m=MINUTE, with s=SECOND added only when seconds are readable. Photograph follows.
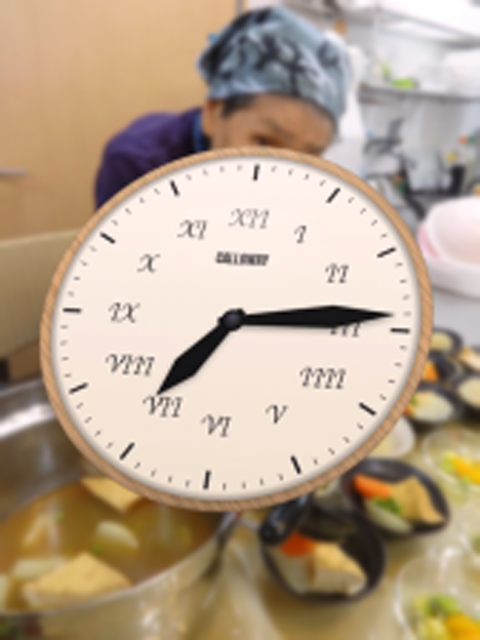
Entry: h=7 m=14
